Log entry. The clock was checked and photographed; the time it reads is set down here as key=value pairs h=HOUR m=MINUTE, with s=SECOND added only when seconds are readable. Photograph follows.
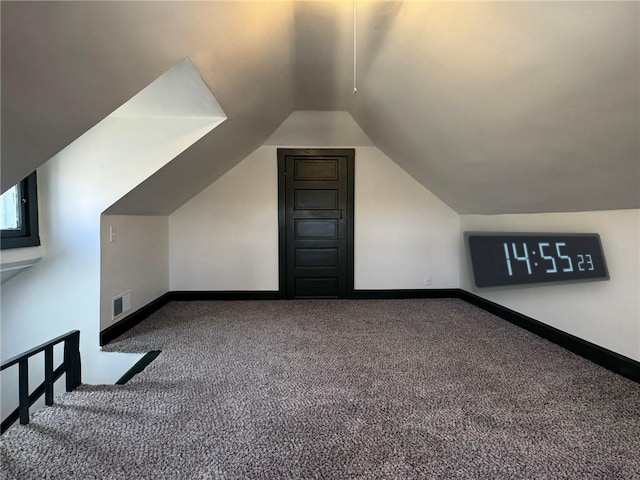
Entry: h=14 m=55 s=23
